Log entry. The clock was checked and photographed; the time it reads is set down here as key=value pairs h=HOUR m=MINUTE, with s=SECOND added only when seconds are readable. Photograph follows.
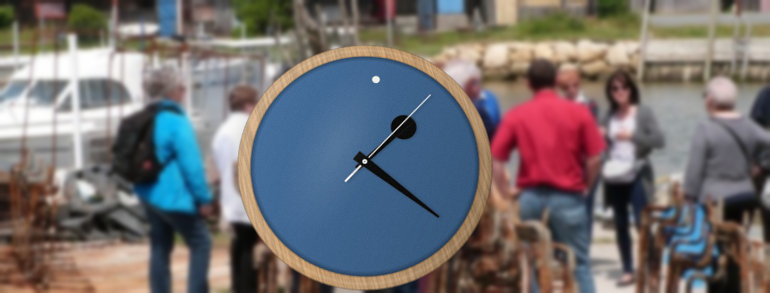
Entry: h=1 m=20 s=6
